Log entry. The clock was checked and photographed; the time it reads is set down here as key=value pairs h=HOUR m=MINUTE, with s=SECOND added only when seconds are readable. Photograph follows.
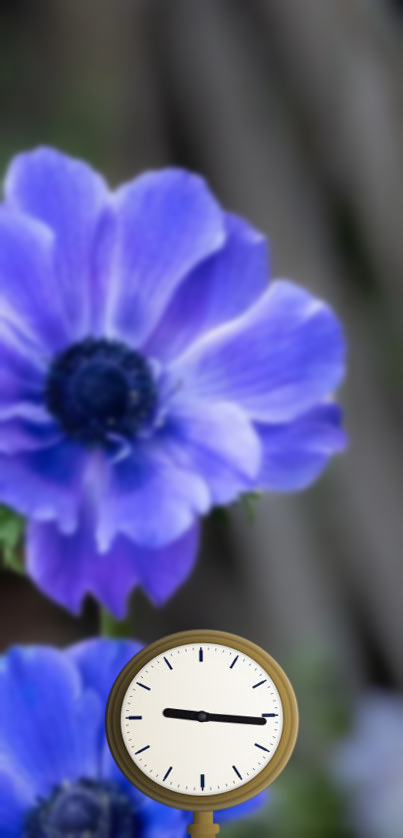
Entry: h=9 m=16
